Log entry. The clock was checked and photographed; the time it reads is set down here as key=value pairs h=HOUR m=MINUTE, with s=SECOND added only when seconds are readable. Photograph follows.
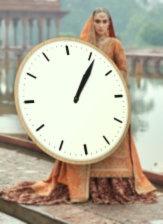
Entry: h=1 m=6
